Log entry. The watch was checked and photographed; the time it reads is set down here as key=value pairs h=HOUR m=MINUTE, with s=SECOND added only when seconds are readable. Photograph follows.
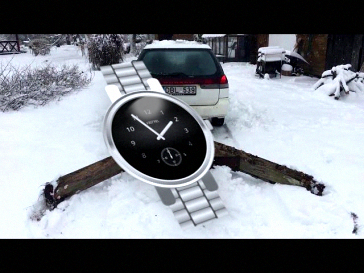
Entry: h=1 m=55
